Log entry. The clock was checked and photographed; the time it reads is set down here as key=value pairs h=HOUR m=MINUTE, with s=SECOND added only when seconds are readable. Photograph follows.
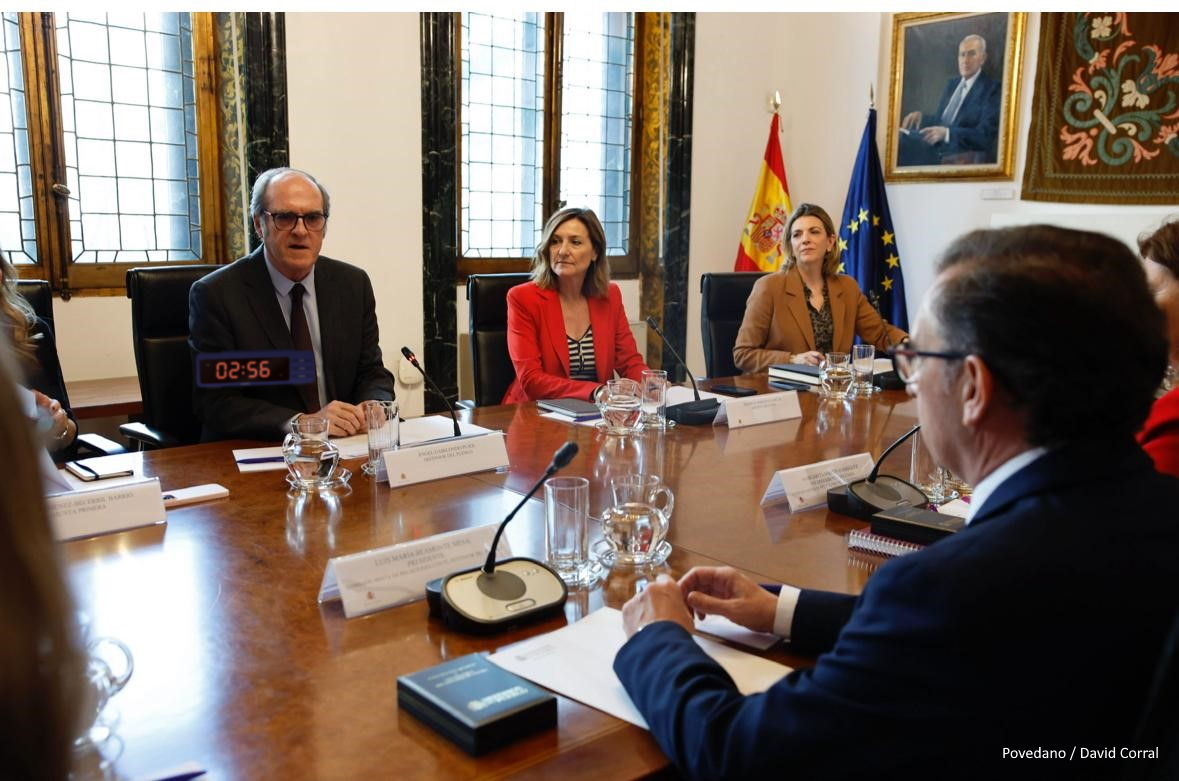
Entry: h=2 m=56
